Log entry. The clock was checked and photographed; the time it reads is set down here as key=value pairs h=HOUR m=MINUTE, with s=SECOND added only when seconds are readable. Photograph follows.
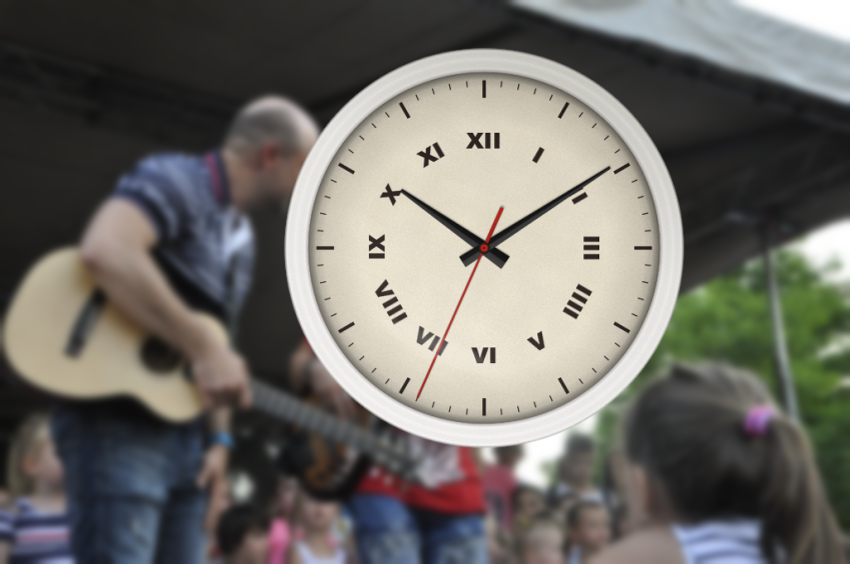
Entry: h=10 m=9 s=34
